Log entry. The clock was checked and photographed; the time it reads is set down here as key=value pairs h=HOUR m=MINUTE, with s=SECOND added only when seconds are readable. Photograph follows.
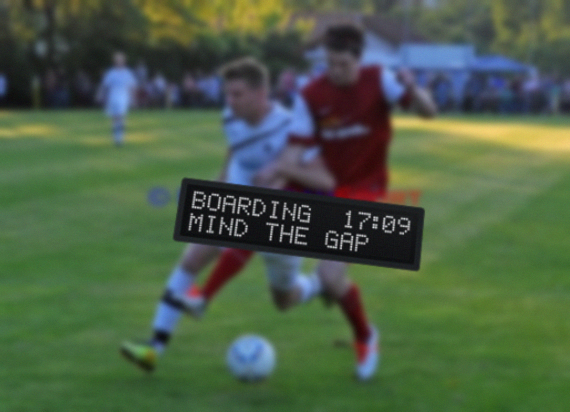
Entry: h=17 m=9
